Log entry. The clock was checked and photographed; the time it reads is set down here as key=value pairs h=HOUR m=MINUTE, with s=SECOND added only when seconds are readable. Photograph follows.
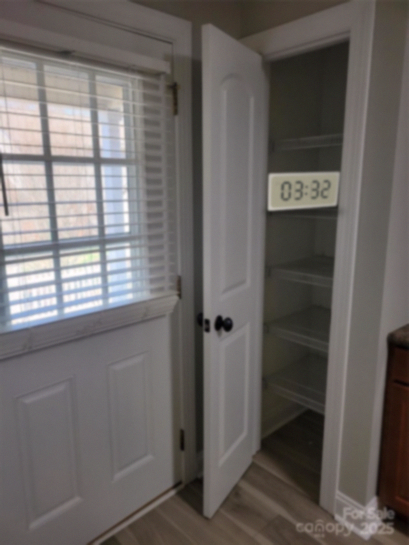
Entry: h=3 m=32
